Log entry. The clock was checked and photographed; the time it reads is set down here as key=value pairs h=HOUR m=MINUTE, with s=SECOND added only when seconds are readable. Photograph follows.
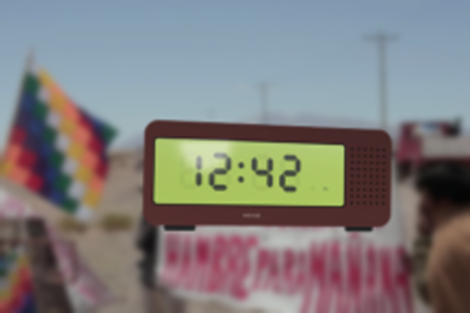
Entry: h=12 m=42
